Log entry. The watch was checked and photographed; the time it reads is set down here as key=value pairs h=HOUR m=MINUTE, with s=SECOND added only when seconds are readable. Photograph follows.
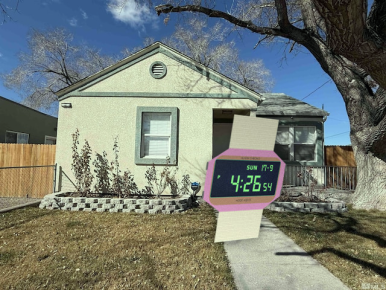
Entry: h=4 m=26 s=54
